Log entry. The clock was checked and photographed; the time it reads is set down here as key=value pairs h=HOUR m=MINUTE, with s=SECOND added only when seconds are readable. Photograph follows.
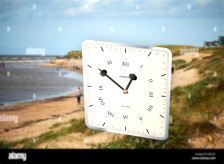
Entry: h=12 m=51
